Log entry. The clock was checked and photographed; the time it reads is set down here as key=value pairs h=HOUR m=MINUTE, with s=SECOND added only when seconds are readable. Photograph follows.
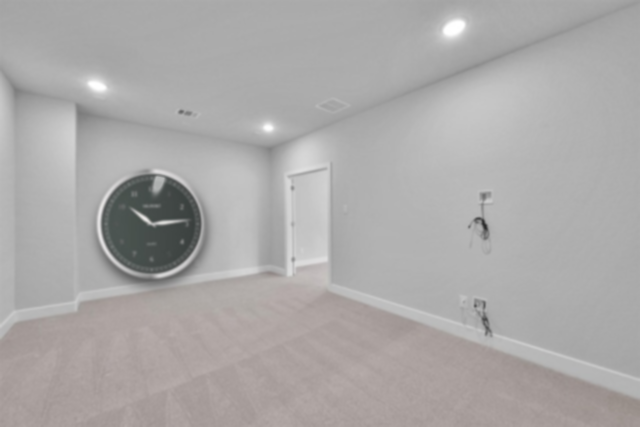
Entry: h=10 m=14
